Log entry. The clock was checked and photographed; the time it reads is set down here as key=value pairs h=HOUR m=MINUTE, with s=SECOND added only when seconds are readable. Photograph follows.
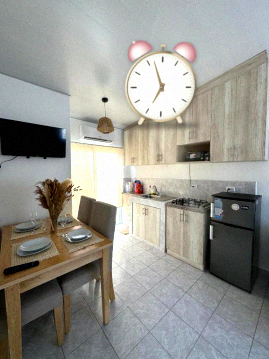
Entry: h=6 m=57
